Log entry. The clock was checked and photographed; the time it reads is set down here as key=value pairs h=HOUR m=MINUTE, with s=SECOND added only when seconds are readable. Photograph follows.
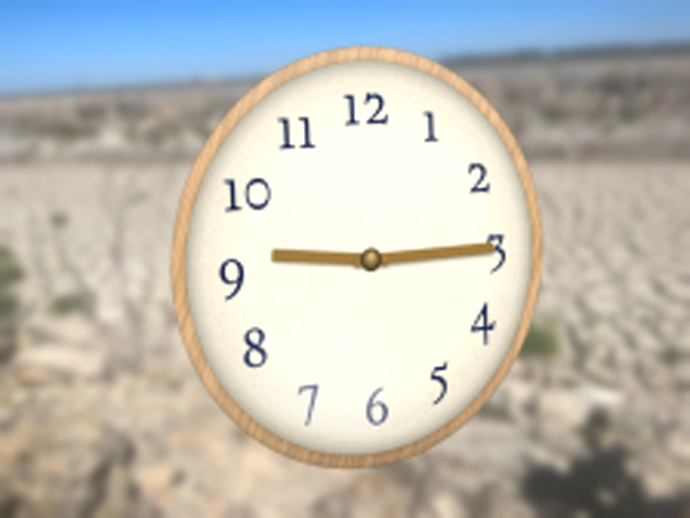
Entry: h=9 m=15
